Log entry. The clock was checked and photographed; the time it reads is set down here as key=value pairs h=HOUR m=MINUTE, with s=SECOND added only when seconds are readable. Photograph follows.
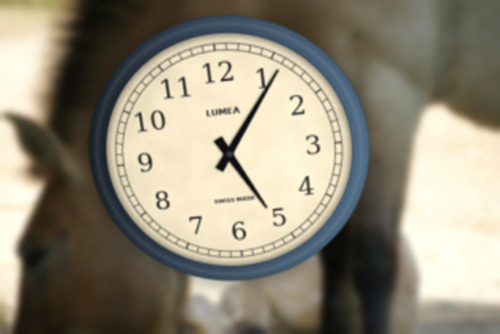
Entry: h=5 m=6
